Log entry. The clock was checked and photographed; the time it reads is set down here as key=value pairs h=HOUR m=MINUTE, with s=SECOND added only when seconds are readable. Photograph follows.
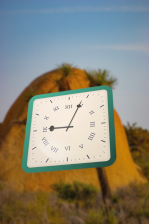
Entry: h=9 m=4
